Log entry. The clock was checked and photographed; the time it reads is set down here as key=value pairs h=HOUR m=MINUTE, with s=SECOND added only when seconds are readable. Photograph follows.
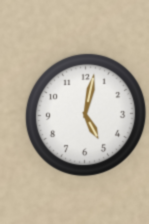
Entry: h=5 m=2
